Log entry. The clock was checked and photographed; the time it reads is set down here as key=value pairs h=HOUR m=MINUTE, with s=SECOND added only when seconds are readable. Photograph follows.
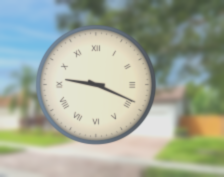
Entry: h=9 m=19
